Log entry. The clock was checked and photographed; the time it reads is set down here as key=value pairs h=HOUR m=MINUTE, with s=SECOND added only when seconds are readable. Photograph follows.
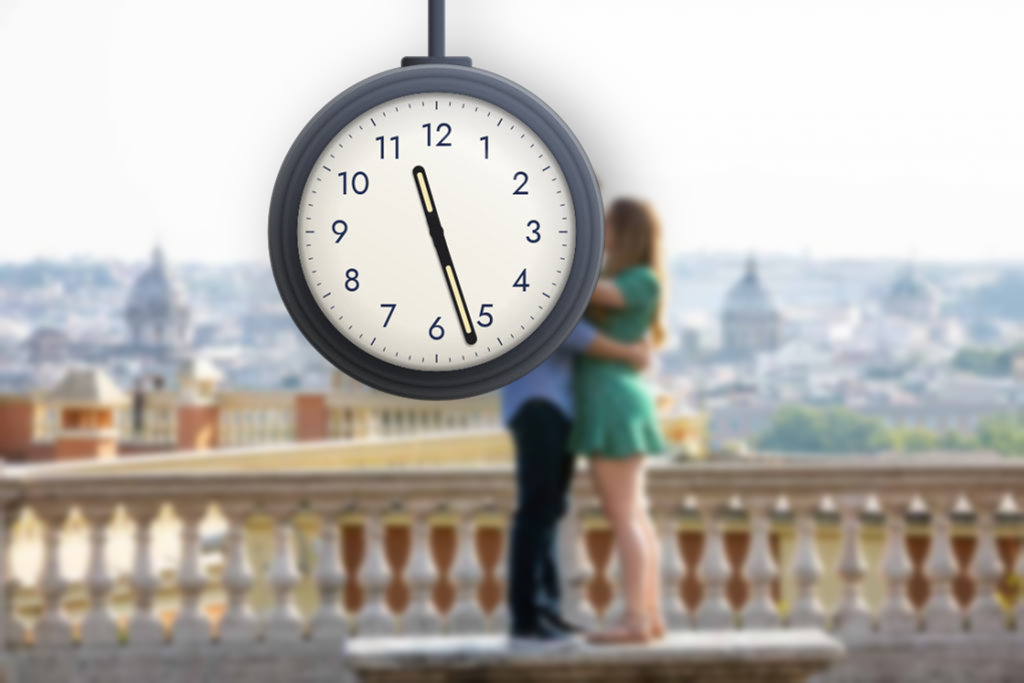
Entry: h=11 m=27
